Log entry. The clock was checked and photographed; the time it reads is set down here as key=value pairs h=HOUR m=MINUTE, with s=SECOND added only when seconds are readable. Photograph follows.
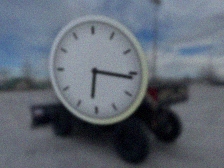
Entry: h=6 m=16
